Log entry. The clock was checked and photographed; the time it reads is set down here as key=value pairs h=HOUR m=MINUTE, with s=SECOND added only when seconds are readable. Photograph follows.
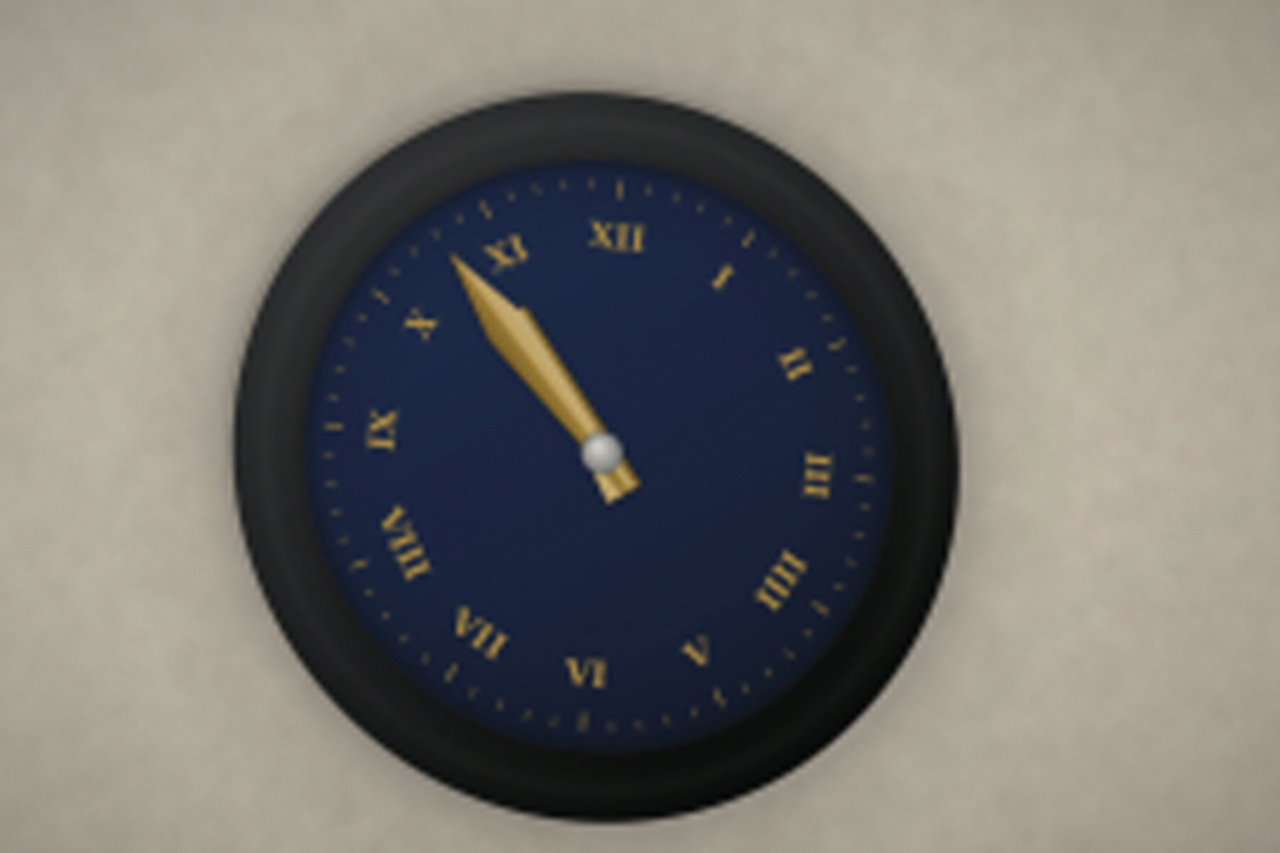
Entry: h=10 m=53
